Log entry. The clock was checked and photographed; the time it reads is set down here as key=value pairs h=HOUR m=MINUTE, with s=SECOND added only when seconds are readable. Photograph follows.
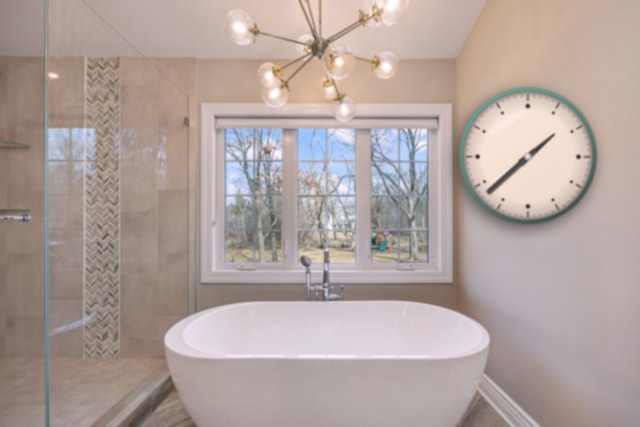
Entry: h=1 m=38
